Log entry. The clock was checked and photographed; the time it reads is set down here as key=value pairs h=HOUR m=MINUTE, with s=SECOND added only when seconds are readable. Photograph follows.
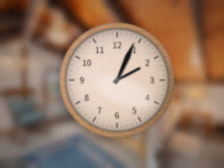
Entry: h=2 m=4
